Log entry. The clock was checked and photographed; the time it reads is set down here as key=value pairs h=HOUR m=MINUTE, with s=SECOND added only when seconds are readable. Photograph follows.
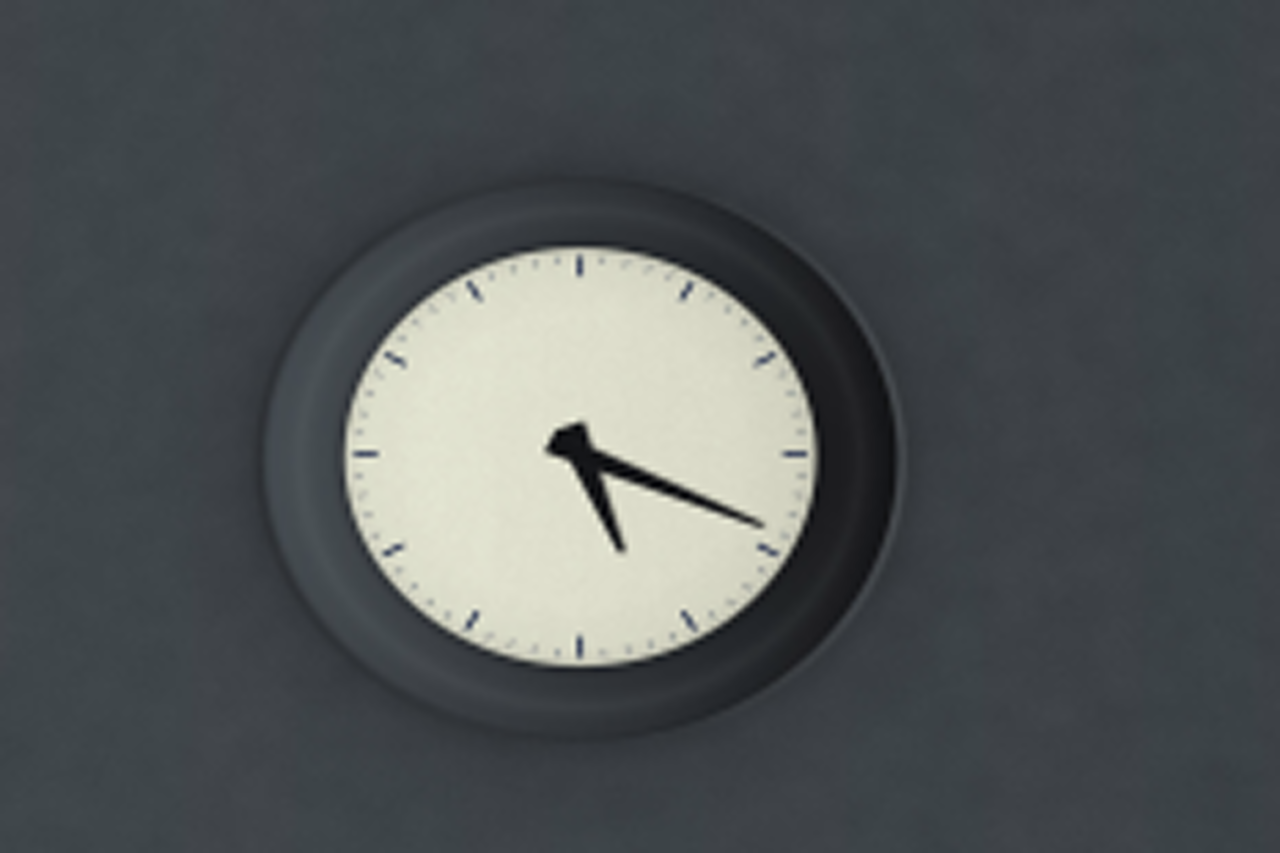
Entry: h=5 m=19
